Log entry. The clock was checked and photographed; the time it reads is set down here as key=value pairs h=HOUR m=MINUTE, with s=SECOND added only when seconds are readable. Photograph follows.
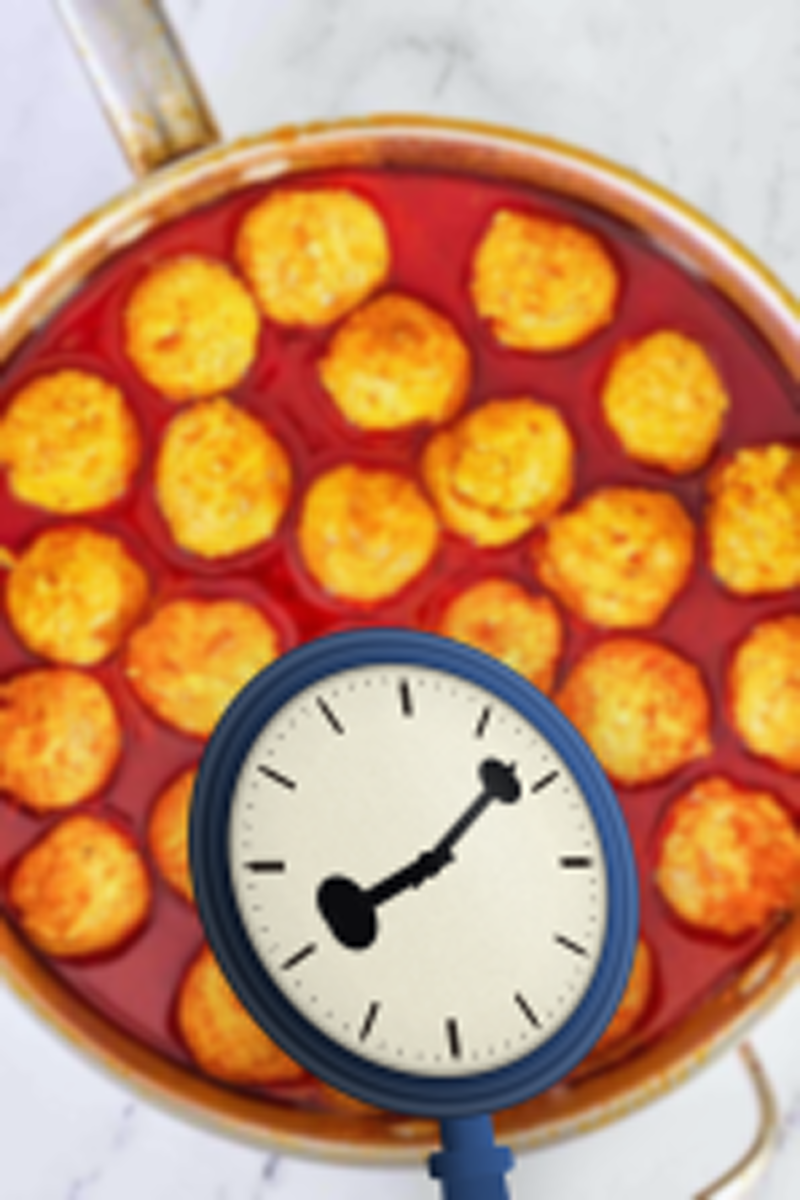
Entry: h=8 m=8
